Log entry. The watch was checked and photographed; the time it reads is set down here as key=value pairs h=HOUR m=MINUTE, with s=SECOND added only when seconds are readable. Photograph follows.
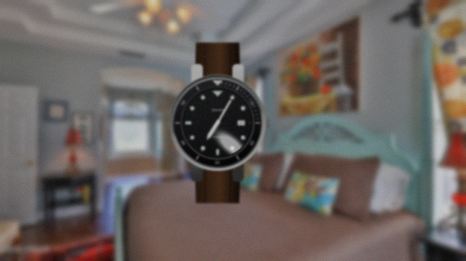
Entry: h=7 m=5
